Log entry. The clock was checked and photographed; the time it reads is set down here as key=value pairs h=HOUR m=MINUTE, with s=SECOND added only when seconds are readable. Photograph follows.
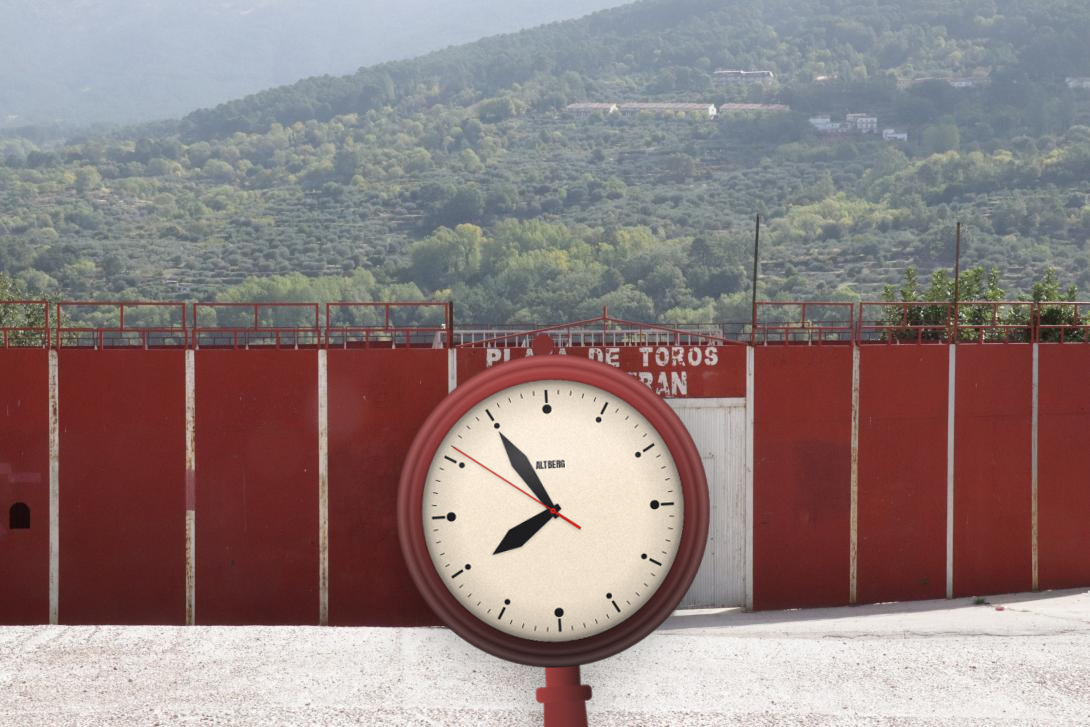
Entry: h=7 m=54 s=51
